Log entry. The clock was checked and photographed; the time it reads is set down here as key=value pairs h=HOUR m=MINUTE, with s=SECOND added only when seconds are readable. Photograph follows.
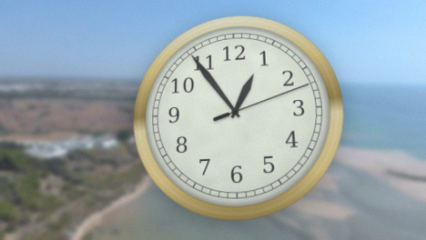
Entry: h=12 m=54 s=12
